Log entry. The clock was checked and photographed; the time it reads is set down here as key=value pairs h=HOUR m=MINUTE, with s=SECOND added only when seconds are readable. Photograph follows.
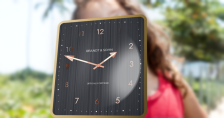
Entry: h=1 m=48
